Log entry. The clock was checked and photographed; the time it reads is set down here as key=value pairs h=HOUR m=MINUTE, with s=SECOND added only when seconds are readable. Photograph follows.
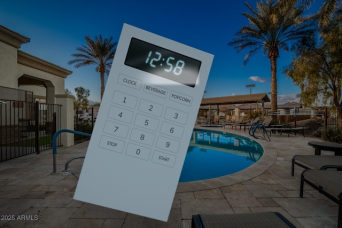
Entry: h=12 m=58
